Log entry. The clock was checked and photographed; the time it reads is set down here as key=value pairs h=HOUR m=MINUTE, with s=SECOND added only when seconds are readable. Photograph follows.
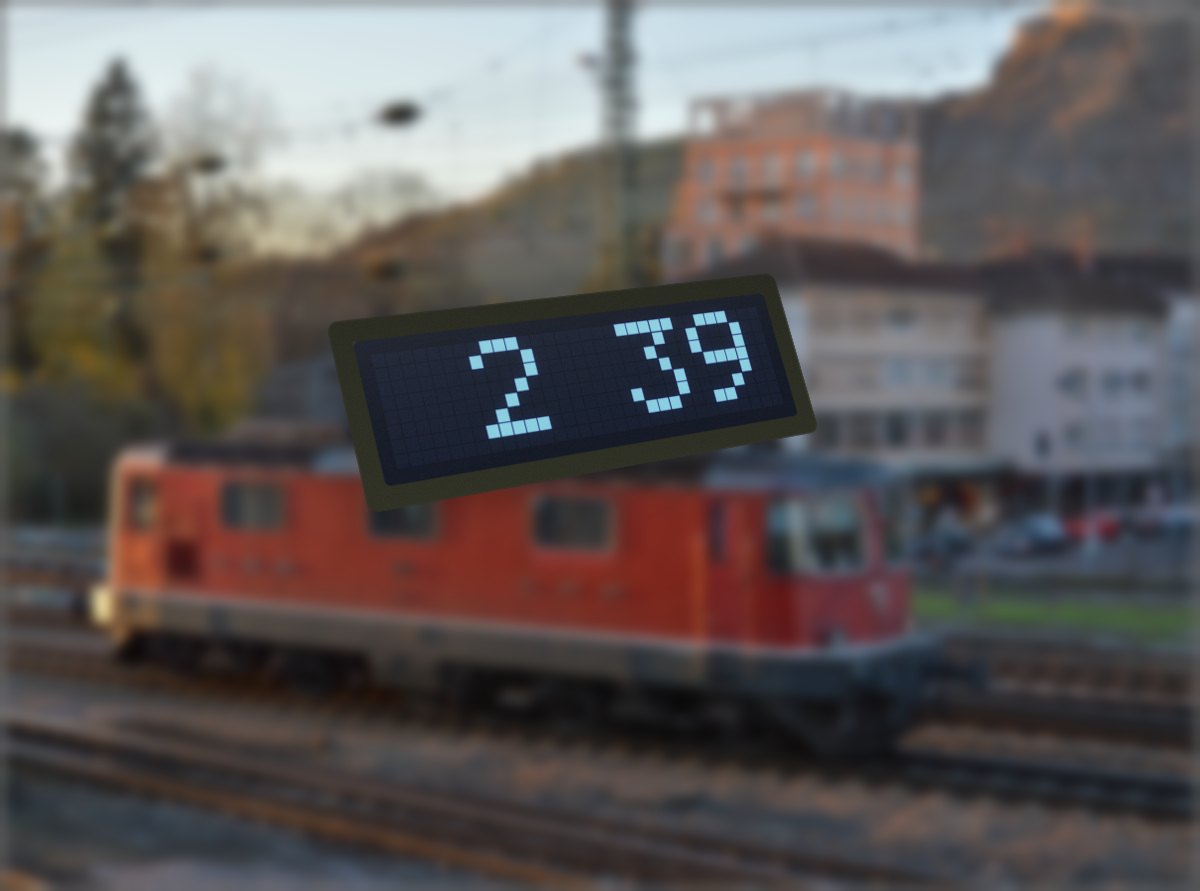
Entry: h=2 m=39
